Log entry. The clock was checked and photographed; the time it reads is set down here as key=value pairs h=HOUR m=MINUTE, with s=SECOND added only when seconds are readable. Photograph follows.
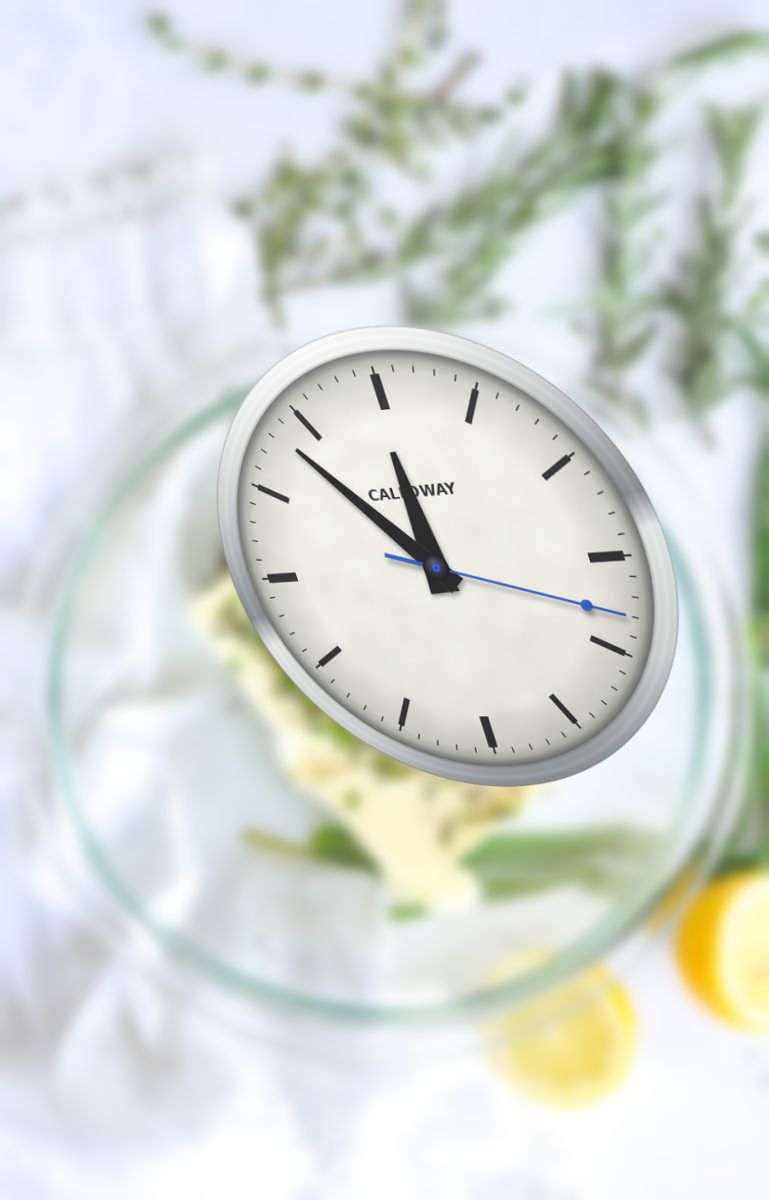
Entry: h=11 m=53 s=18
